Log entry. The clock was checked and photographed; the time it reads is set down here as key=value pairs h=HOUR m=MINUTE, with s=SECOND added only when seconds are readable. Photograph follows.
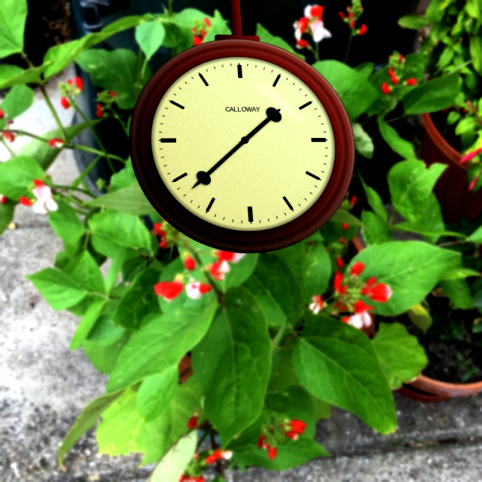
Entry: h=1 m=38
